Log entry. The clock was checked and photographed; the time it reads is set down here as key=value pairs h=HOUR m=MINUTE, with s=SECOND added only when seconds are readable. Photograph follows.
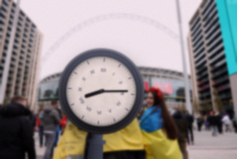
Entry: h=8 m=14
